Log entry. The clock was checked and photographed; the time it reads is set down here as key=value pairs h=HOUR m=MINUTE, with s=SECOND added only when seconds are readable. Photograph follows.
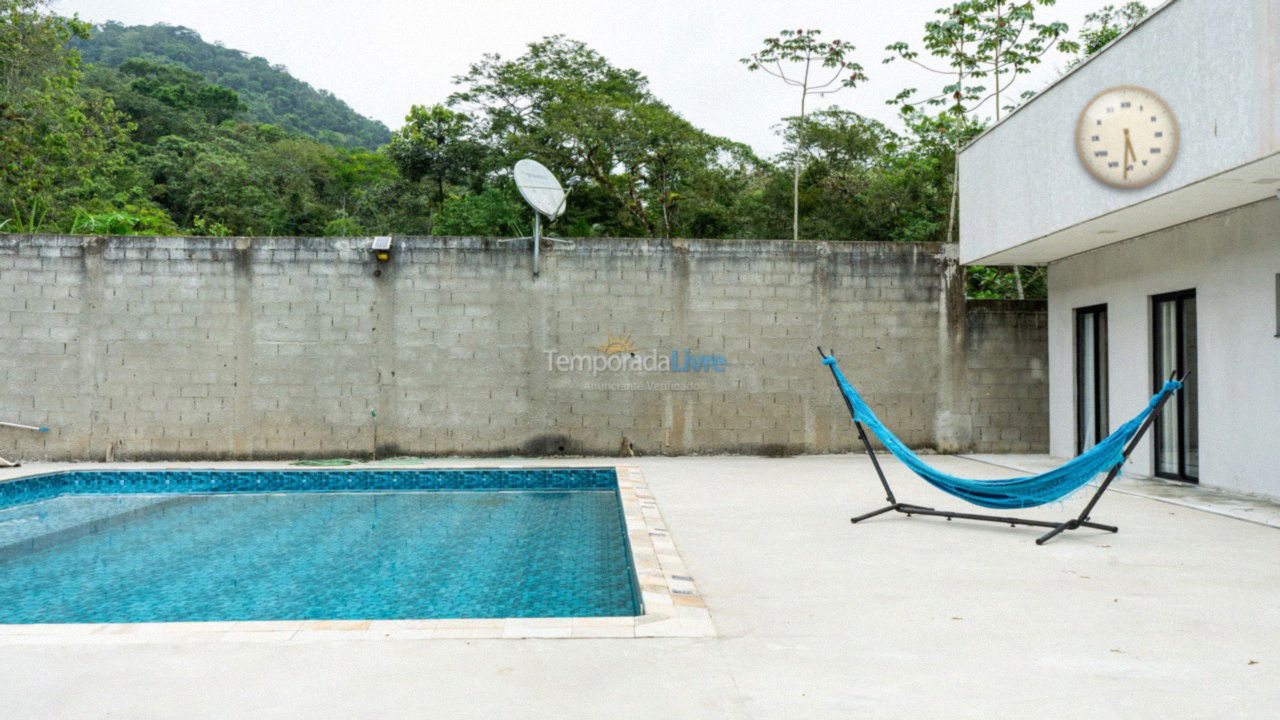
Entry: h=5 m=31
